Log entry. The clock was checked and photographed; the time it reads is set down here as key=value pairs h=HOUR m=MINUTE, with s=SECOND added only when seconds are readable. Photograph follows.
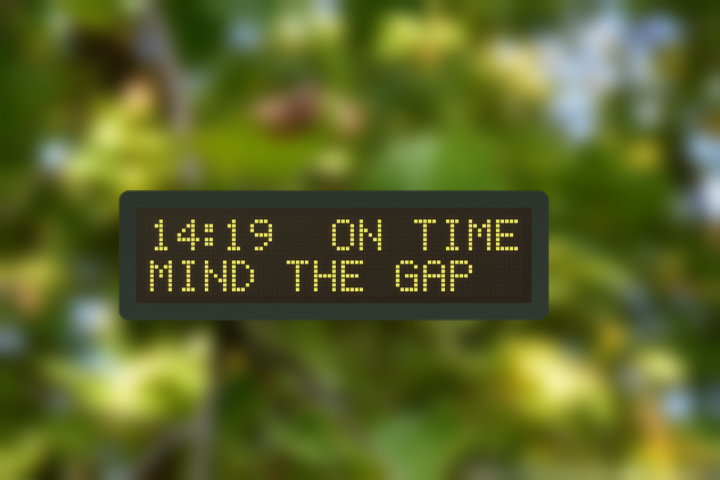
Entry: h=14 m=19
